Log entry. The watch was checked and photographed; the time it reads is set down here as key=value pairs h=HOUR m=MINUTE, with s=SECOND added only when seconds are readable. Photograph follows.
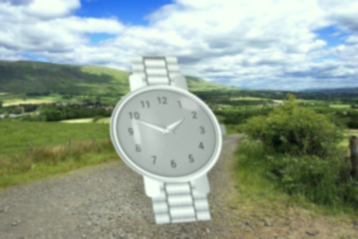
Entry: h=1 m=49
